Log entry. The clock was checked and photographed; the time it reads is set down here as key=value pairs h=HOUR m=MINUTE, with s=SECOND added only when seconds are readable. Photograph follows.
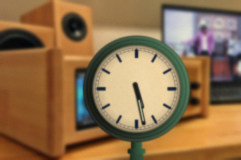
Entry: h=5 m=28
